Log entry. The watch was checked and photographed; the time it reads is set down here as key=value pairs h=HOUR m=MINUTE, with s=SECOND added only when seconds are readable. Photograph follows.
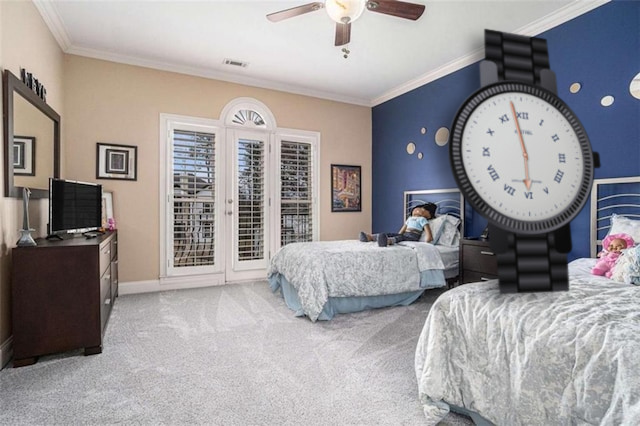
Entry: h=5 m=58
